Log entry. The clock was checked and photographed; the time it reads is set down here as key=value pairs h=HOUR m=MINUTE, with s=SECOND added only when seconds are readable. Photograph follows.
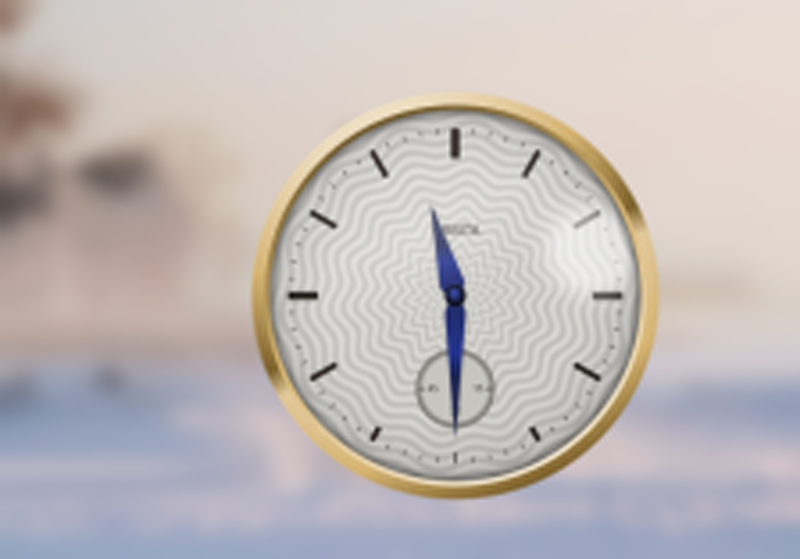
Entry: h=11 m=30
